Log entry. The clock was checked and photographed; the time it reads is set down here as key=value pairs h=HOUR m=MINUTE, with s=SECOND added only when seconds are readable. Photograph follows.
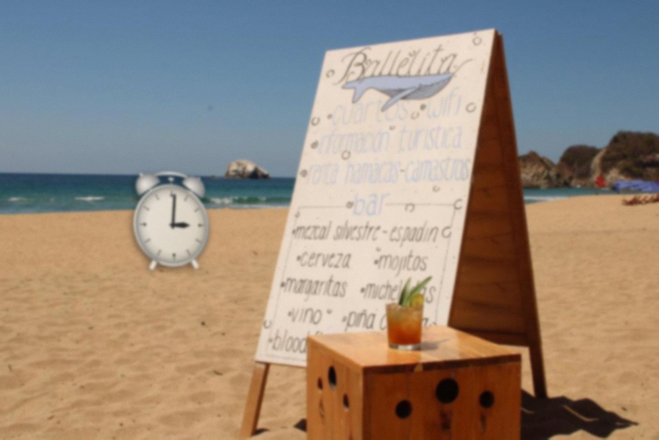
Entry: h=3 m=1
